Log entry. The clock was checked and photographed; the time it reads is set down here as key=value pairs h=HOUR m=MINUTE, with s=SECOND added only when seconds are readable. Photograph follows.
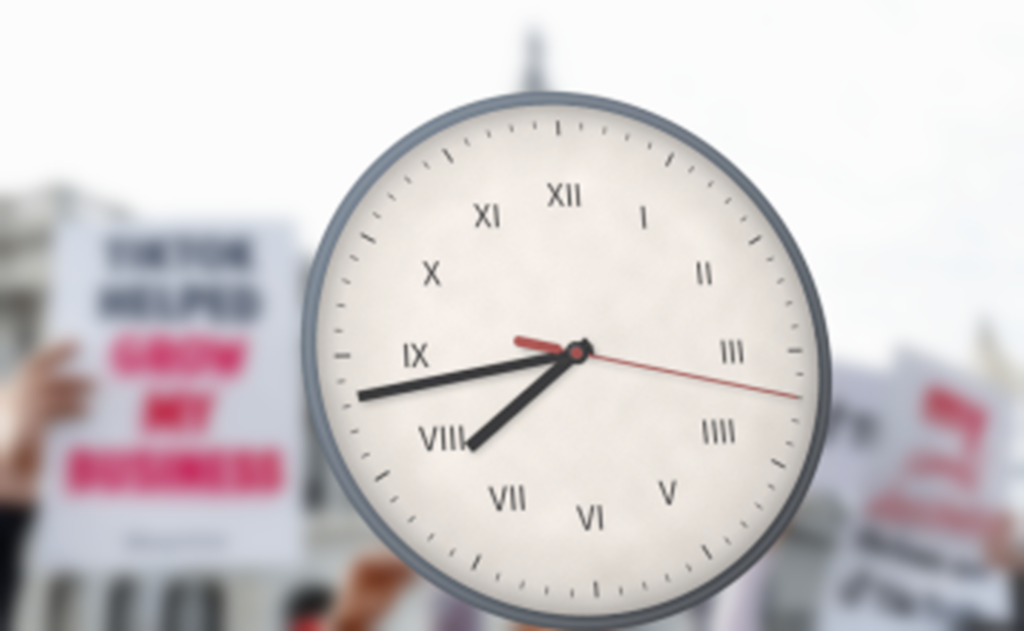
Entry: h=7 m=43 s=17
